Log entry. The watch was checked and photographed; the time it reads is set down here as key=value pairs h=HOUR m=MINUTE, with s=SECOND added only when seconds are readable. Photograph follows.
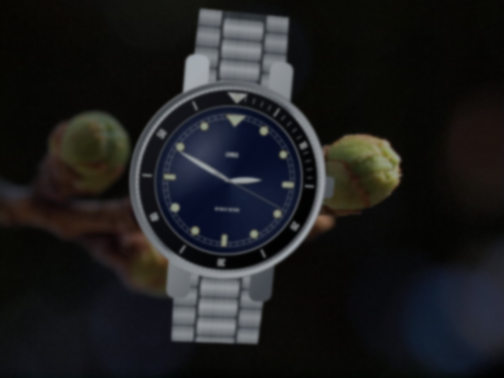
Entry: h=2 m=49 s=19
